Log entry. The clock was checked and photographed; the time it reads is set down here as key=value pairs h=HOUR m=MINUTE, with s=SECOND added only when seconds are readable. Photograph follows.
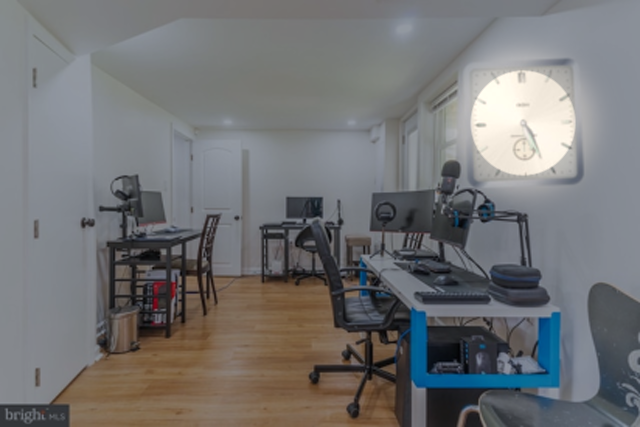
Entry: h=5 m=26
